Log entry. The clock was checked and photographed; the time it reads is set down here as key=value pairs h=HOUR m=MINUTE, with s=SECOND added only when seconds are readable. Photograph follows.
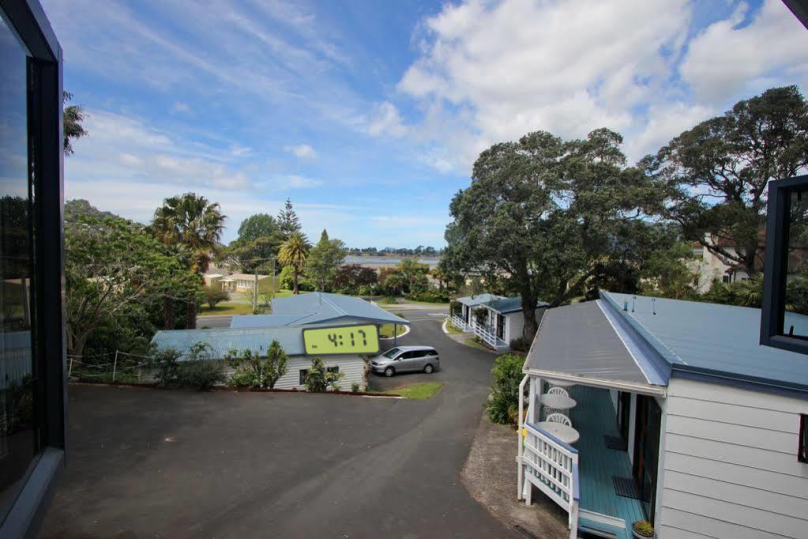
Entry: h=4 m=17
